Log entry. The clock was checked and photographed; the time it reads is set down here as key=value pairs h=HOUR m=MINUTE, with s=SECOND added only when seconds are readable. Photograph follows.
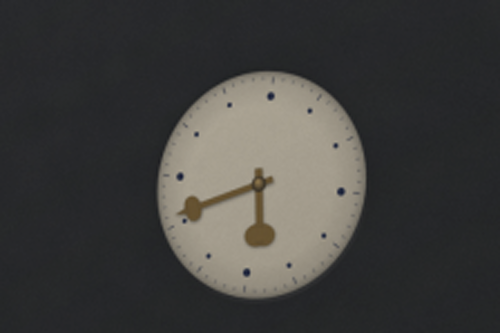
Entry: h=5 m=41
